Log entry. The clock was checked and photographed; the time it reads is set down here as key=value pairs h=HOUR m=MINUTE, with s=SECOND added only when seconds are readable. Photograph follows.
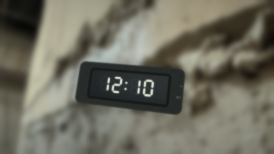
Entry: h=12 m=10
